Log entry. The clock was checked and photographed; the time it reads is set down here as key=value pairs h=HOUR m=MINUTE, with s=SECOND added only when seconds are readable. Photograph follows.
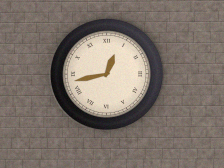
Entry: h=12 m=43
